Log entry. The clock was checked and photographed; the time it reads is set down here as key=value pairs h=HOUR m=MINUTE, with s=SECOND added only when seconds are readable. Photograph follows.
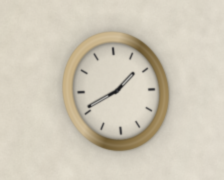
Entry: h=1 m=41
